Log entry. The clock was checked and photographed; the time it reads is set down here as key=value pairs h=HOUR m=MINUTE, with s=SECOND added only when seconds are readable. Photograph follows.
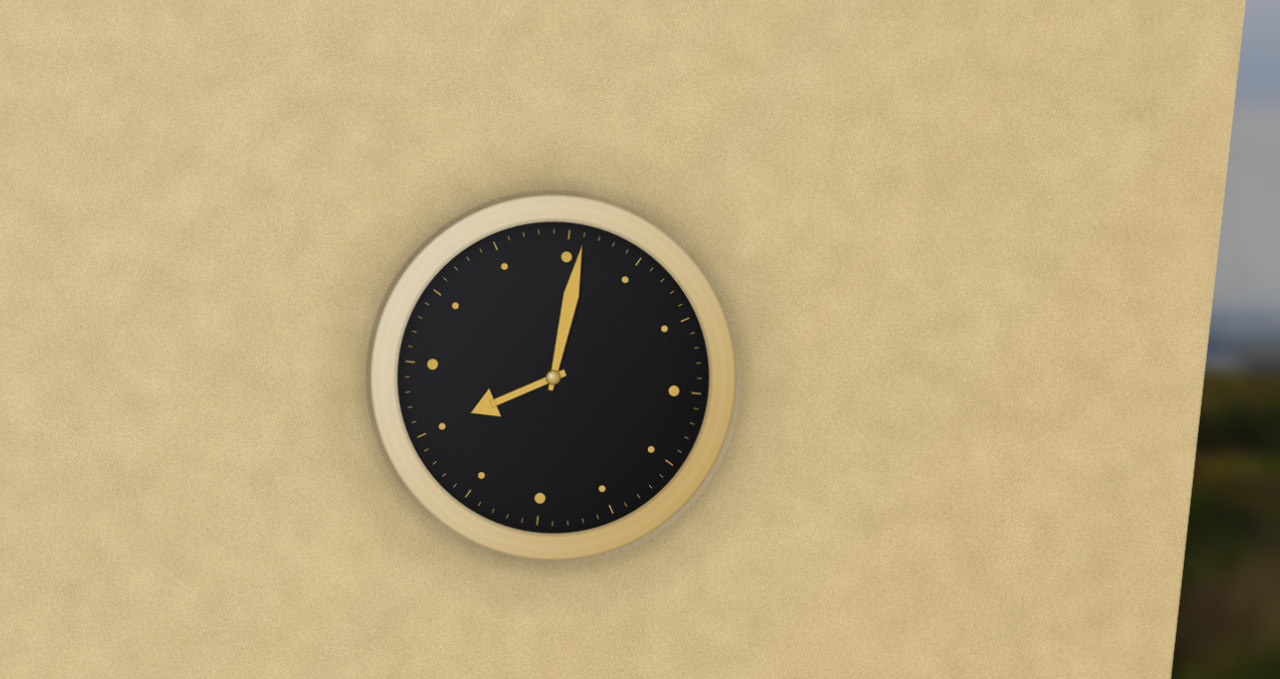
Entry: h=8 m=1
